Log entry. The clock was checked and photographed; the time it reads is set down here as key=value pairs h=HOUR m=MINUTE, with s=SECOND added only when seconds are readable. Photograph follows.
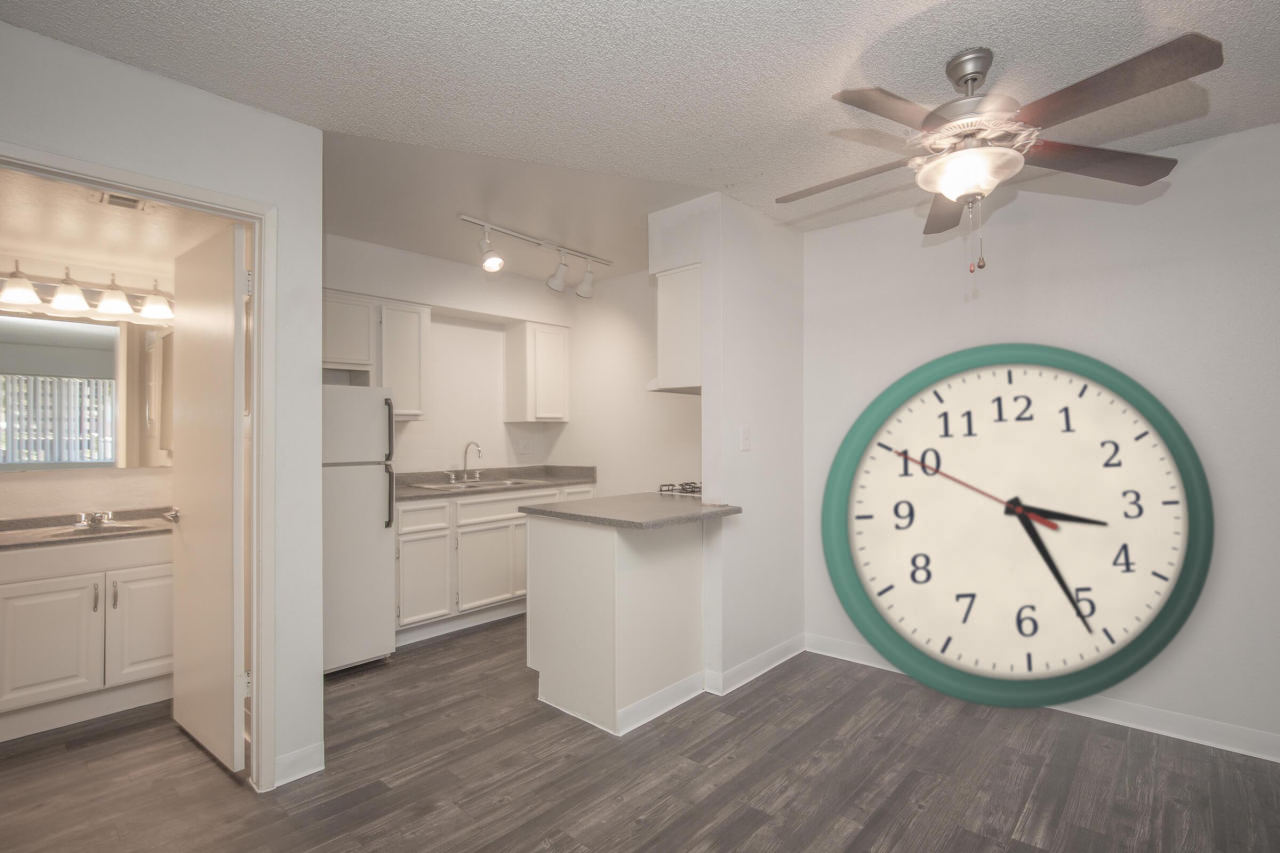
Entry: h=3 m=25 s=50
